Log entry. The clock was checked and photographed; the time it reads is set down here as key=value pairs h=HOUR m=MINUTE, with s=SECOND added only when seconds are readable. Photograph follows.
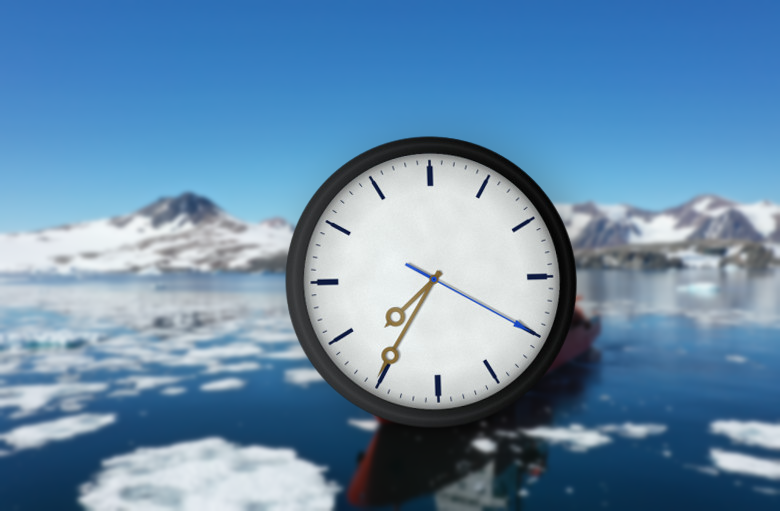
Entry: h=7 m=35 s=20
